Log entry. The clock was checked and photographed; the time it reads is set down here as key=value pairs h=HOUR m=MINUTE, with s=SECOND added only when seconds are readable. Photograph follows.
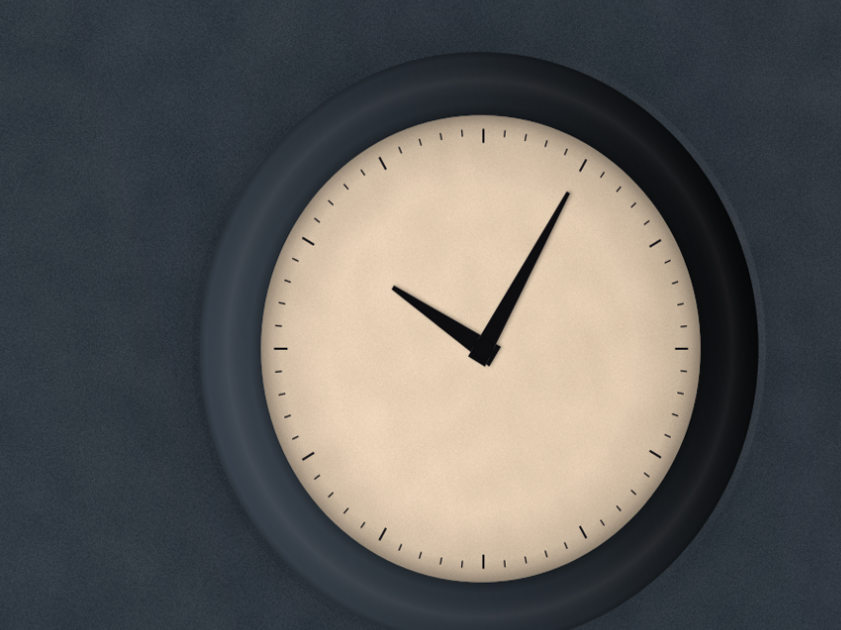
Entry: h=10 m=5
